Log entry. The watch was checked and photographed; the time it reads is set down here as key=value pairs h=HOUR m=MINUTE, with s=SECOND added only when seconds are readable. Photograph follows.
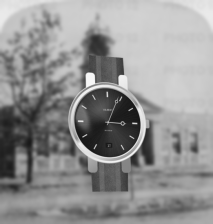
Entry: h=3 m=4
